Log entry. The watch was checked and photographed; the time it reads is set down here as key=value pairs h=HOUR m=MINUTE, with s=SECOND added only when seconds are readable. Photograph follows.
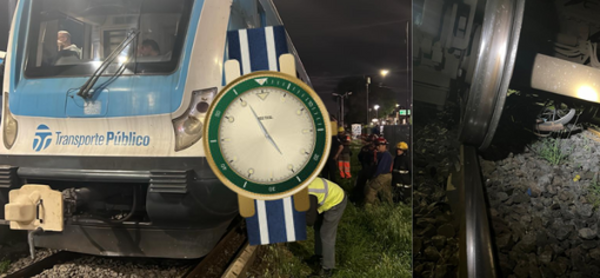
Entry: h=4 m=56
